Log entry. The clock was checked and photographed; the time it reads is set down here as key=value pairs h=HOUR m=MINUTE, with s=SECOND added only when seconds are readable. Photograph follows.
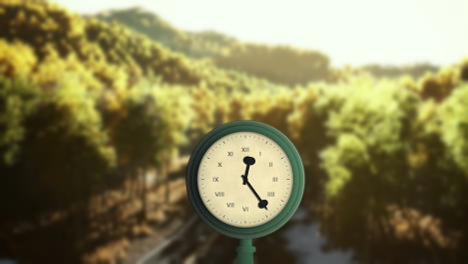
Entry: h=12 m=24
